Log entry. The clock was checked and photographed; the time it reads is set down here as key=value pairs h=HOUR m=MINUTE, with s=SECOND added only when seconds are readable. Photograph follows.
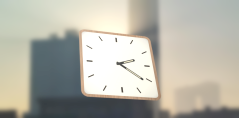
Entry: h=2 m=21
